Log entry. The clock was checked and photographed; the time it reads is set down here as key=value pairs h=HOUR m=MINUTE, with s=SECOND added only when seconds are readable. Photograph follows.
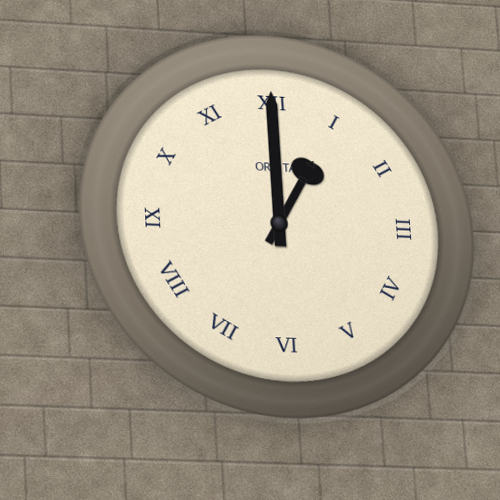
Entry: h=1 m=0
